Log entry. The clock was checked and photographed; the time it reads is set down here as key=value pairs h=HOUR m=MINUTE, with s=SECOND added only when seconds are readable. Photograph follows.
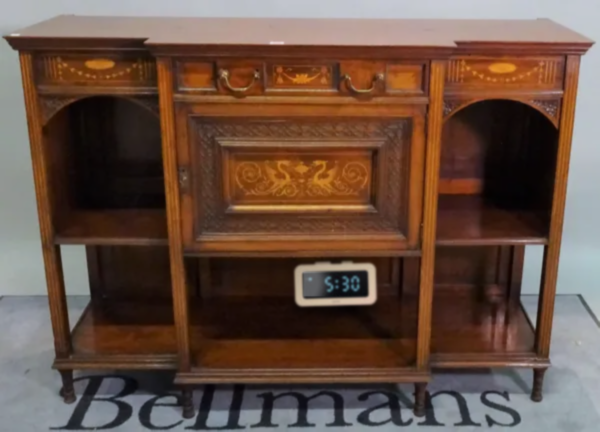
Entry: h=5 m=30
